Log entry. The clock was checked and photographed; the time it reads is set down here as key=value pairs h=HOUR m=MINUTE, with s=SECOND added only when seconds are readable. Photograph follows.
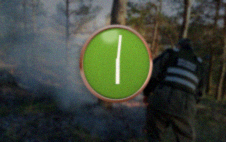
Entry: h=6 m=1
